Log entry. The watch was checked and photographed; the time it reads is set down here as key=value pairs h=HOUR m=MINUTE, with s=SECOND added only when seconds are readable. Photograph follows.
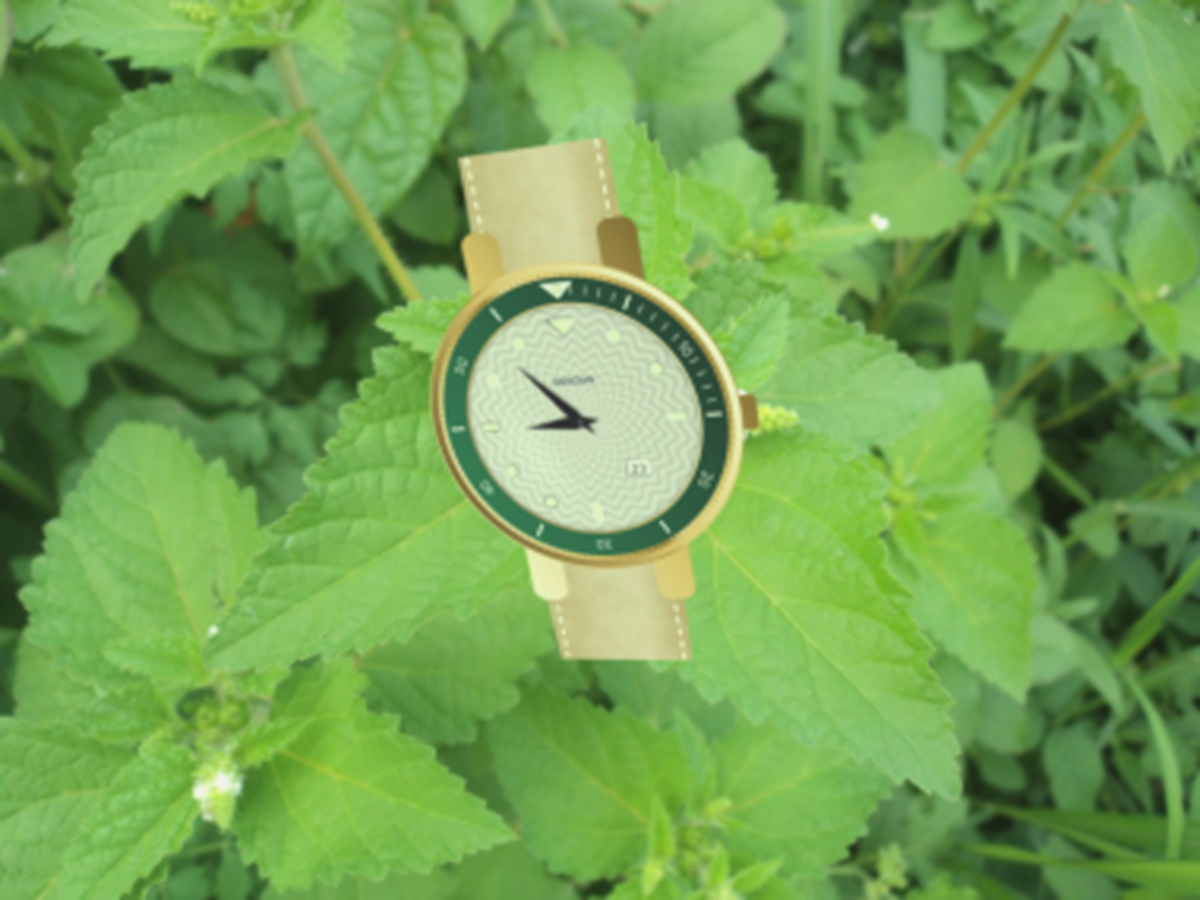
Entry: h=8 m=53
